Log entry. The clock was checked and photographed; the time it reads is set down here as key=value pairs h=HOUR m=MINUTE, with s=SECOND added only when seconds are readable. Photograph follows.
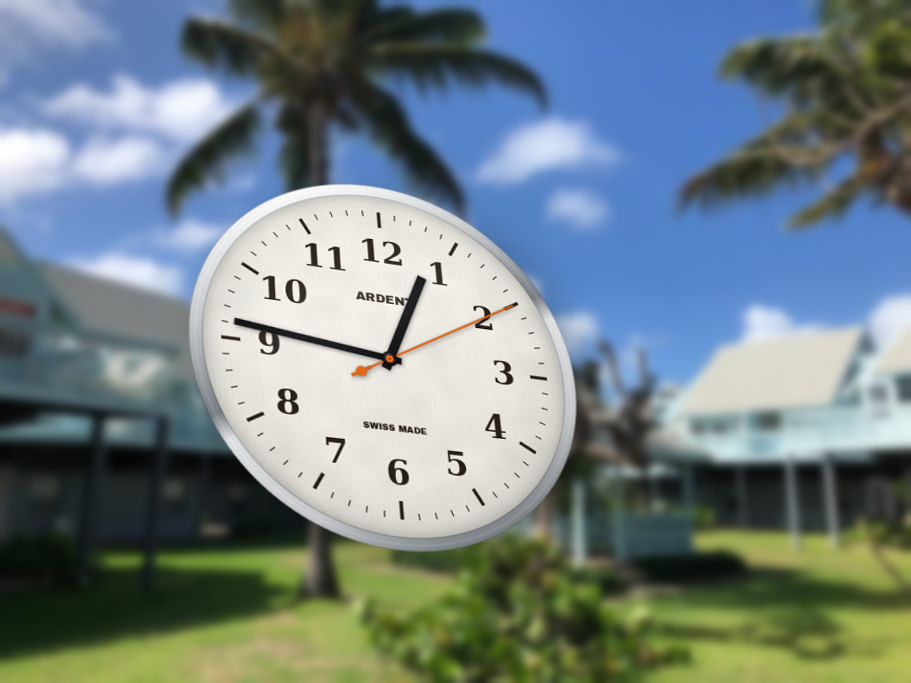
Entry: h=12 m=46 s=10
